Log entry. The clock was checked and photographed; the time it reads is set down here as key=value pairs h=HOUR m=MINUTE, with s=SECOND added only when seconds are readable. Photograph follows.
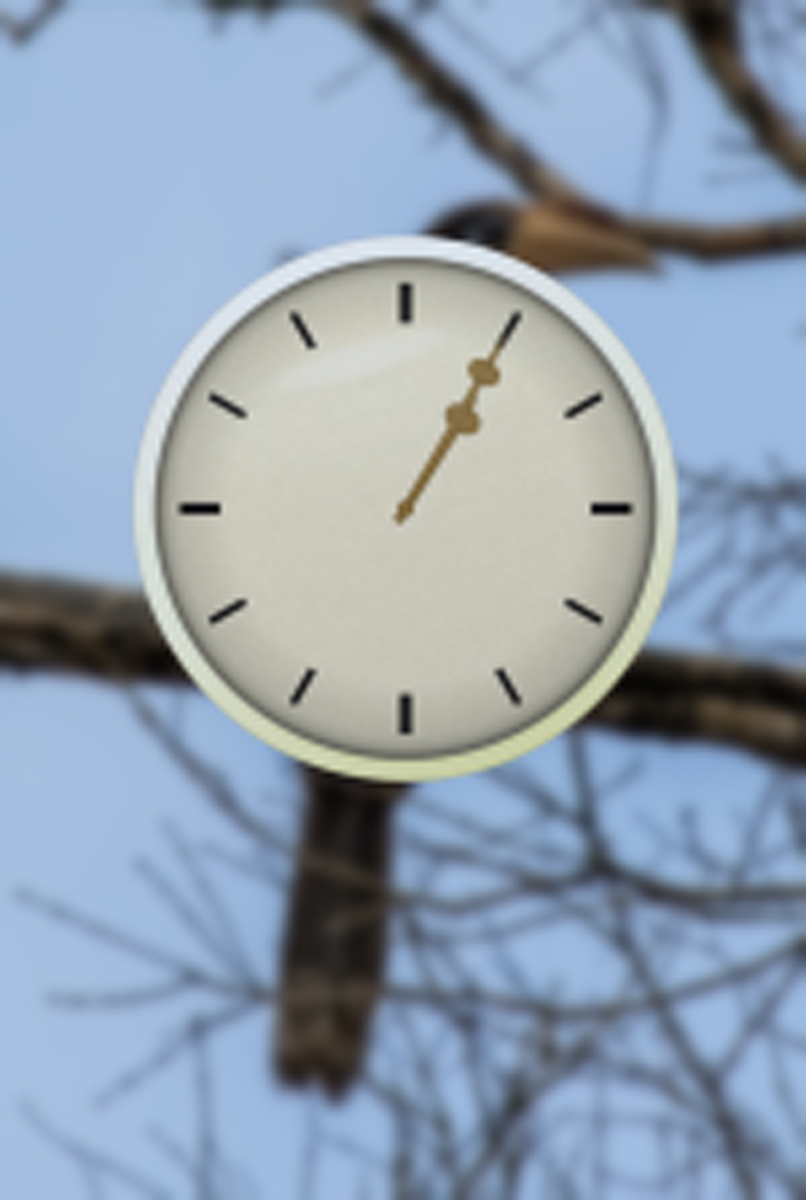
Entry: h=1 m=5
